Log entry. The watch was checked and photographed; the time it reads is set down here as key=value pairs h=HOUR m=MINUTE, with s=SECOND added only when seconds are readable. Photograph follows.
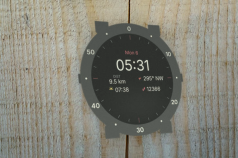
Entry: h=5 m=31
